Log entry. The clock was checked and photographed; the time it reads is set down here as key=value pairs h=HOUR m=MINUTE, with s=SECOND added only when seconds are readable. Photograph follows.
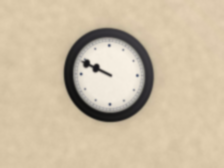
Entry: h=9 m=49
